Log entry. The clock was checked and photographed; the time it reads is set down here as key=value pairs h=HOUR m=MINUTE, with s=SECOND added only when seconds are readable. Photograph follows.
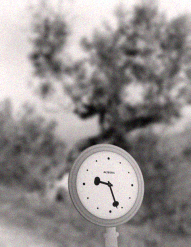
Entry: h=9 m=27
